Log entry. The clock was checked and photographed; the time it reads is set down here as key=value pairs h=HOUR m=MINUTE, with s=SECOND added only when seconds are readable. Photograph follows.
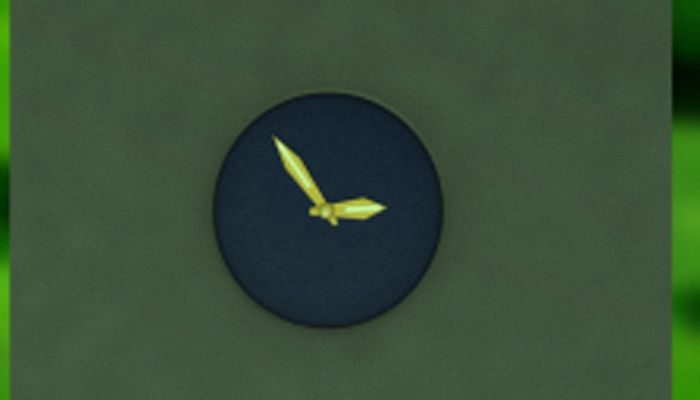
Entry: h=2 m=54
